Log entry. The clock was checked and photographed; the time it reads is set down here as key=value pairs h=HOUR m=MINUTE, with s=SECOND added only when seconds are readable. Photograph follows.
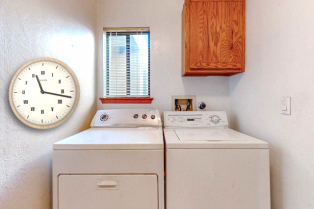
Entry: h=11 m=17
